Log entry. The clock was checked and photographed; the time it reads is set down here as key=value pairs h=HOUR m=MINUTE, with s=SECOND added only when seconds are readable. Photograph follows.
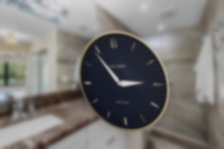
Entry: h=2 m=54
